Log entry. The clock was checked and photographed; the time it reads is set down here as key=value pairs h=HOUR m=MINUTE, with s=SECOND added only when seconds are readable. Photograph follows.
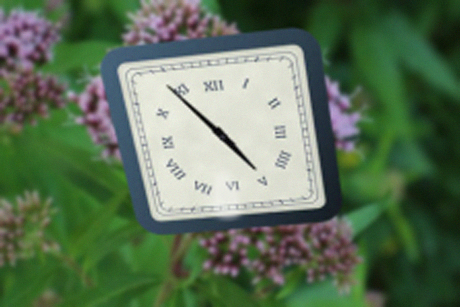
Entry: h=4 m=54
